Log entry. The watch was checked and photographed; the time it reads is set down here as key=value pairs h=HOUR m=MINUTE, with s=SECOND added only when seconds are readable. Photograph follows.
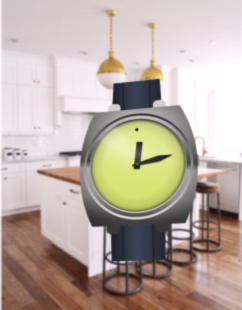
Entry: h=12 m=13
